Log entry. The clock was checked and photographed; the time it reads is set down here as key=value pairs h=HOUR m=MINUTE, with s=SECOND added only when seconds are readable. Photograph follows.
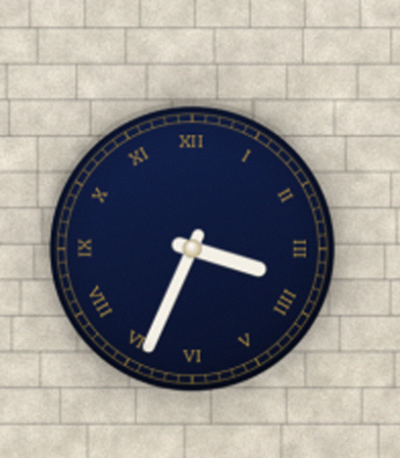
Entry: h=3 m=34
